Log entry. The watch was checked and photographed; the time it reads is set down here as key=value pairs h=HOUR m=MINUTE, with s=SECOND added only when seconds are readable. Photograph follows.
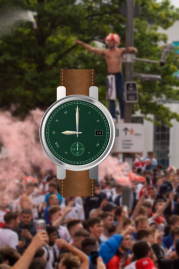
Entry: h=9 m=0
